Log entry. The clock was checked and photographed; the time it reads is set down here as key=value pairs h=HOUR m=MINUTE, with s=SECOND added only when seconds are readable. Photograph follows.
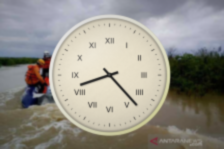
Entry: h=8 m=23
